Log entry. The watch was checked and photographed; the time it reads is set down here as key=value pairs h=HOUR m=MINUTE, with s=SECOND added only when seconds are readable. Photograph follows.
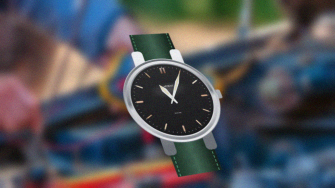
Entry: h=11 m=5
